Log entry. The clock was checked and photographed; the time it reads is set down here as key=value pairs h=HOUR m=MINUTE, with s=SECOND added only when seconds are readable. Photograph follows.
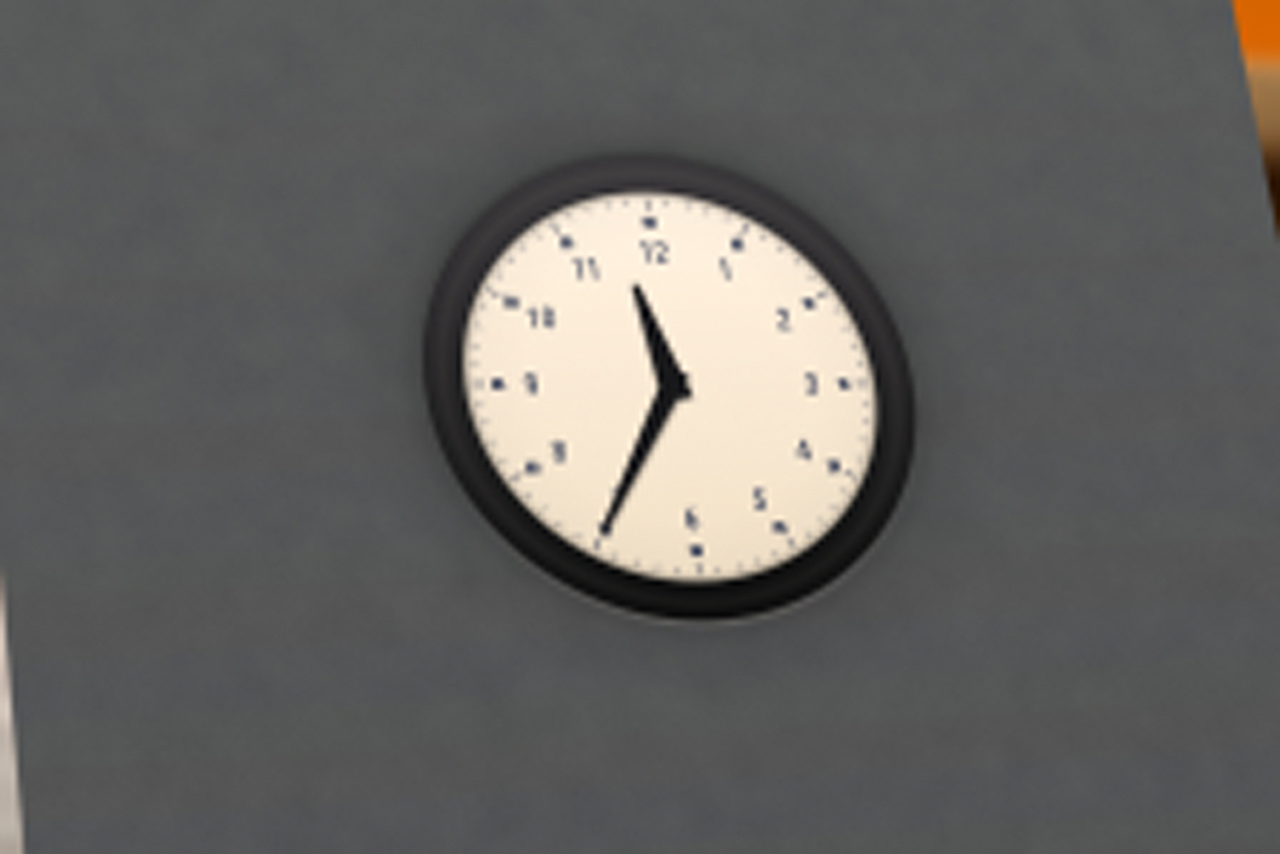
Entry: h=11 m=35
